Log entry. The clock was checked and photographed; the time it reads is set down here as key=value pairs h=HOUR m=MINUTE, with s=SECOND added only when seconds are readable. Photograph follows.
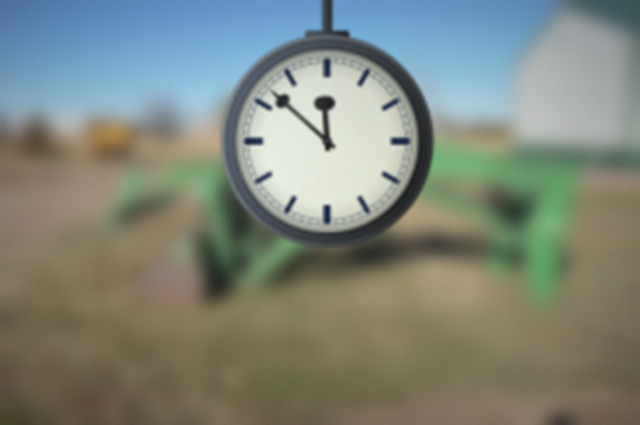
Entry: h=11 m=52
